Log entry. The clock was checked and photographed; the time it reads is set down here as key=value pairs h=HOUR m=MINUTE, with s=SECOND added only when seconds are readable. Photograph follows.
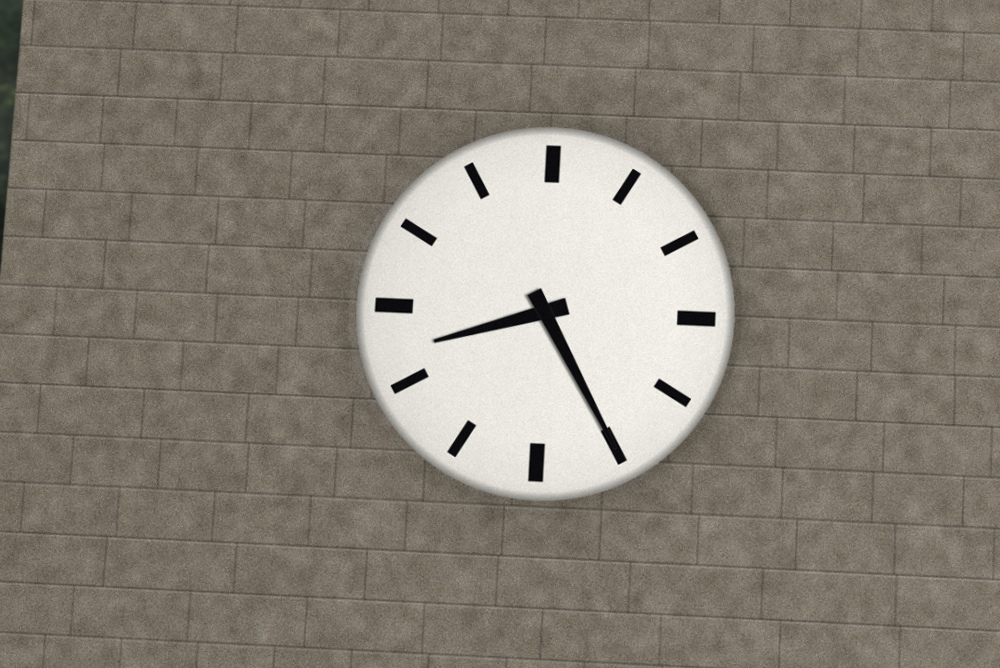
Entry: h=8 m=25
